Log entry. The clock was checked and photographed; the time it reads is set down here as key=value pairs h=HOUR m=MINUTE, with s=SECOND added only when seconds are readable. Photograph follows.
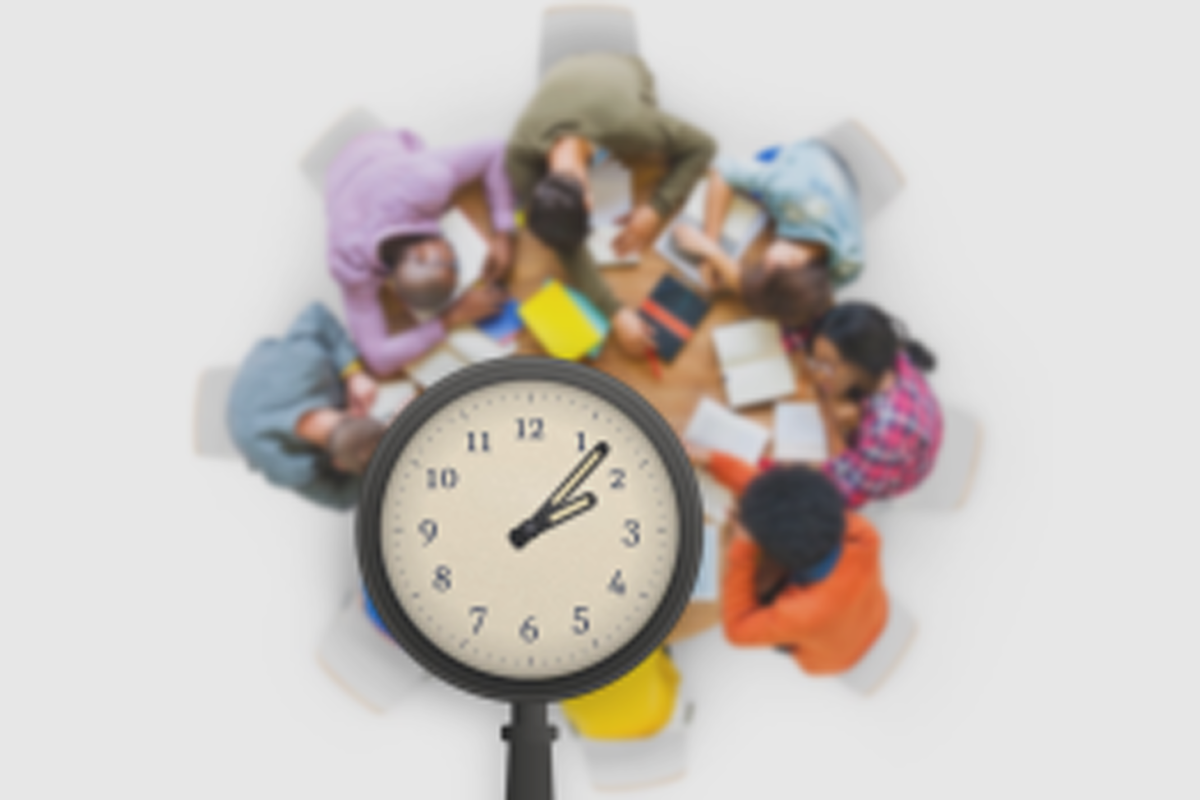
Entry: h=2 m=7
